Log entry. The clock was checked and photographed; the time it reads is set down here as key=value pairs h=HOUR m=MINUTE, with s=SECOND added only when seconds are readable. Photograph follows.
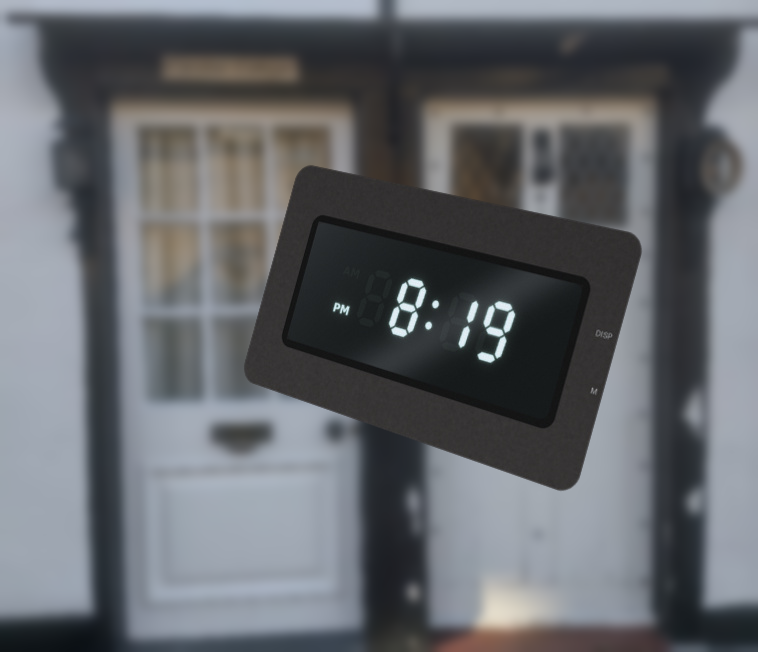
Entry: h=8 m=19
